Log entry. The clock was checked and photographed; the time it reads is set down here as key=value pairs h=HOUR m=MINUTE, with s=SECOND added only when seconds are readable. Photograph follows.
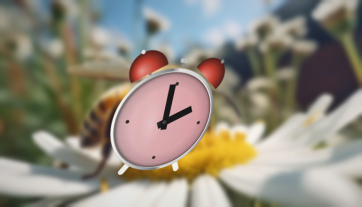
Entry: h=1 m=59
